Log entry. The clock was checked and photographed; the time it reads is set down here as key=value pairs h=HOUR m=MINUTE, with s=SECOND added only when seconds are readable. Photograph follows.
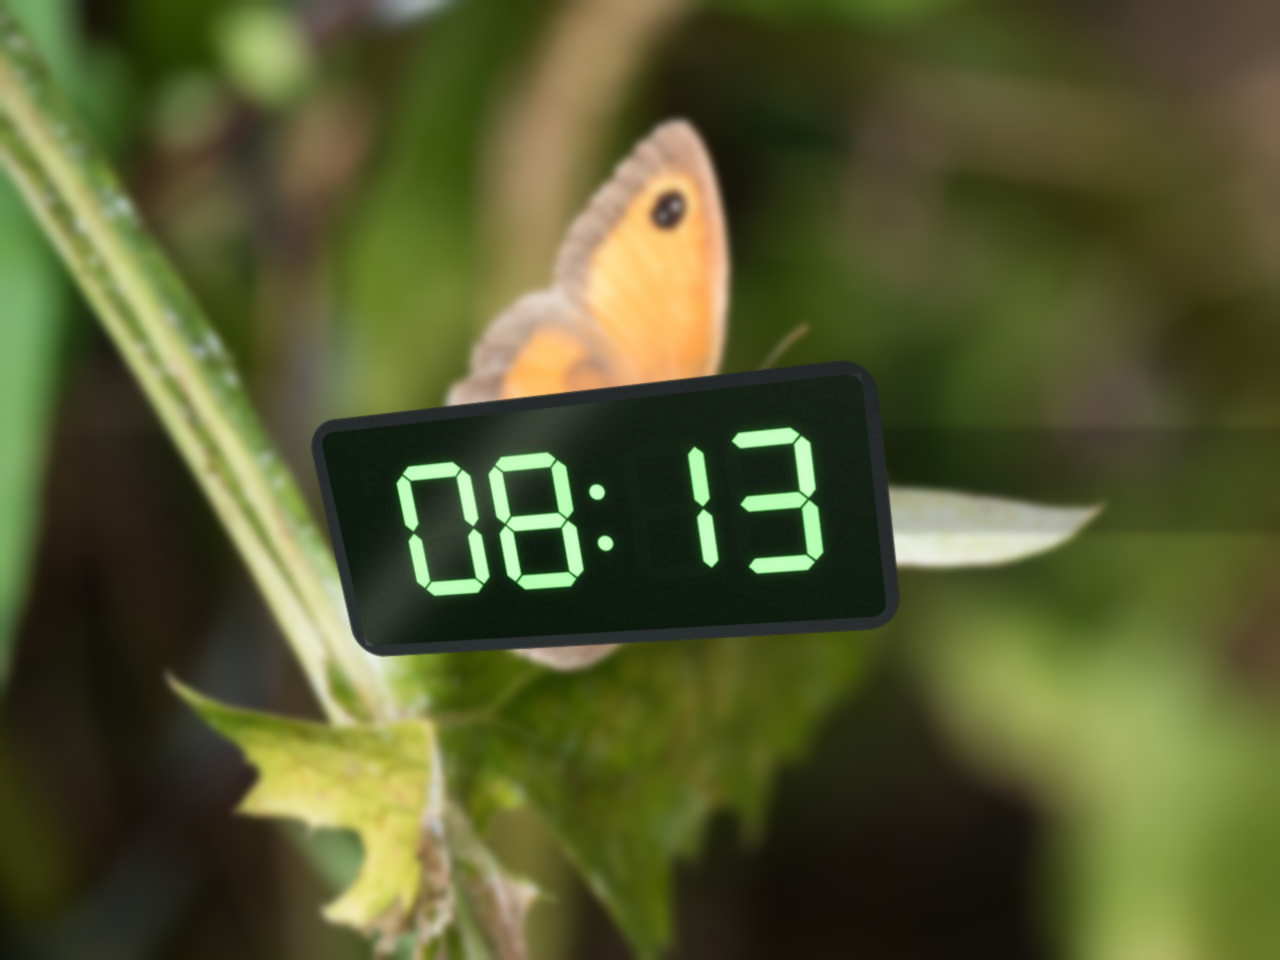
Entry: h=8 m=13
